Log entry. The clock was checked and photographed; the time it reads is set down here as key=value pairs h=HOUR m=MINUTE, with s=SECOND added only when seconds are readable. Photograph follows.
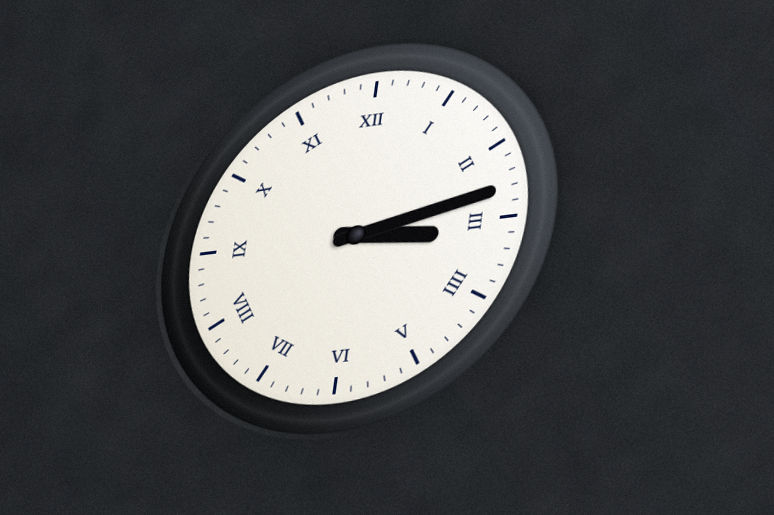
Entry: h=3 m=13
